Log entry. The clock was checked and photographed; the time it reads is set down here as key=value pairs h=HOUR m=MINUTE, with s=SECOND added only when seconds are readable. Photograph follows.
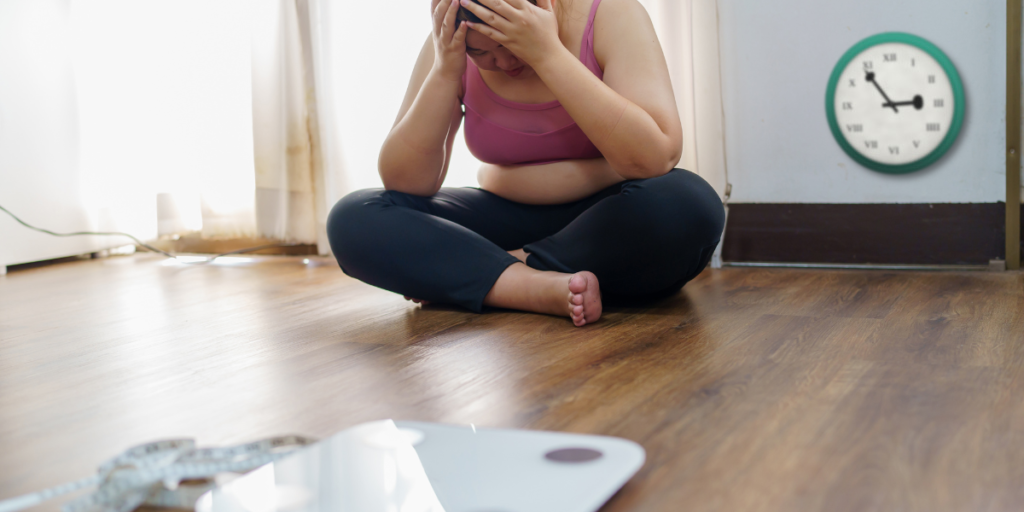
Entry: h=2 m=54
